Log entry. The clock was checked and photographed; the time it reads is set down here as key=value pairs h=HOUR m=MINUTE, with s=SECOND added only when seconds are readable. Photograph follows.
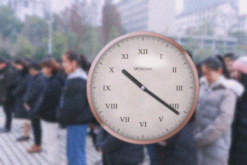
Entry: h=10 m=21
